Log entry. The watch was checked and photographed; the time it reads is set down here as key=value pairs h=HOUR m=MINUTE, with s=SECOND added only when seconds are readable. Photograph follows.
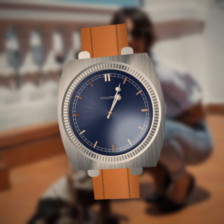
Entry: h=1 m=4
